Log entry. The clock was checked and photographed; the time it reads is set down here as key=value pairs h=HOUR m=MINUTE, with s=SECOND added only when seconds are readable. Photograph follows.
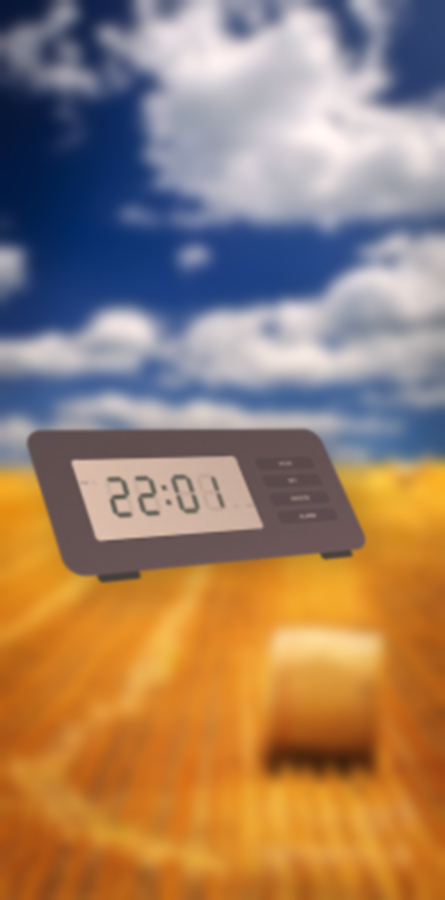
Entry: h=22 m=1
